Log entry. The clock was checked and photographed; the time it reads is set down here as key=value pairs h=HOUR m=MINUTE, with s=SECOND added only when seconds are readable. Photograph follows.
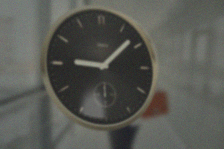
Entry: h=9 m=8
